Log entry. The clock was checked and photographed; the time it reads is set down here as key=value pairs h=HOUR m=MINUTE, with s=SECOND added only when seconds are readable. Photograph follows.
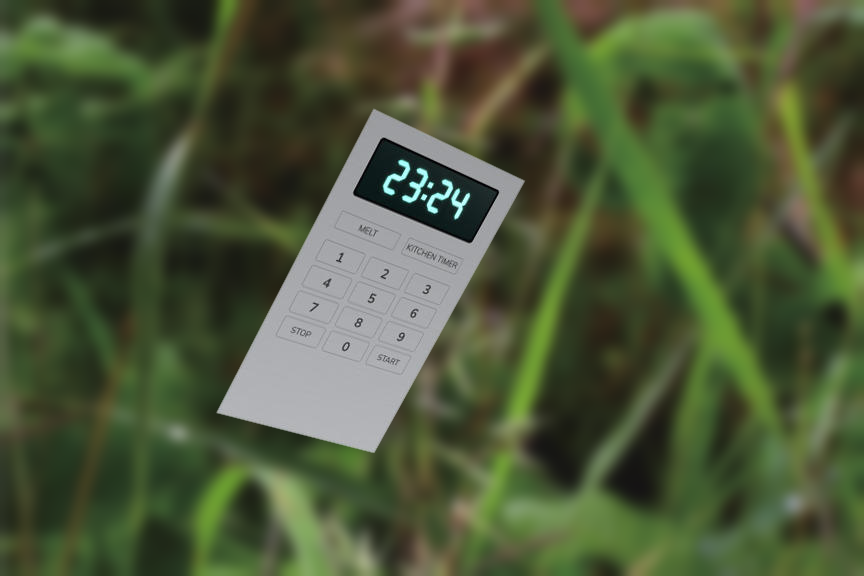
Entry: h=23 m=24
